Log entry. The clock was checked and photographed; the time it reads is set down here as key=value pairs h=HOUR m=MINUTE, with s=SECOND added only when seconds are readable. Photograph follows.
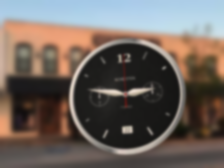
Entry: h=2 m=47
